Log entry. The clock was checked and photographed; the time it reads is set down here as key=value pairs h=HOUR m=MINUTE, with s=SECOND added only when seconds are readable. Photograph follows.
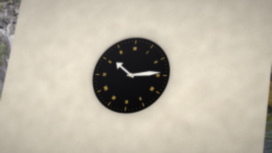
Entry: h=10 m=14
